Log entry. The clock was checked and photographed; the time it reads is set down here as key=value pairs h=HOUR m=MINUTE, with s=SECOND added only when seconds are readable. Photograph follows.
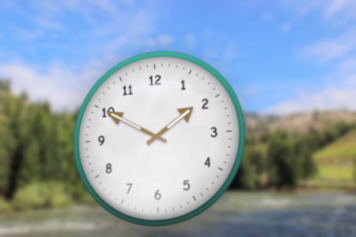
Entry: h=1 m=50
